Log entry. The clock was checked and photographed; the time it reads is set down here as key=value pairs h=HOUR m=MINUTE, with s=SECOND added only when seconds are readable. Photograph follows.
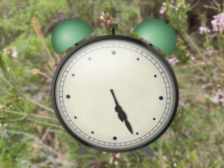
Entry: h=5 m=26
